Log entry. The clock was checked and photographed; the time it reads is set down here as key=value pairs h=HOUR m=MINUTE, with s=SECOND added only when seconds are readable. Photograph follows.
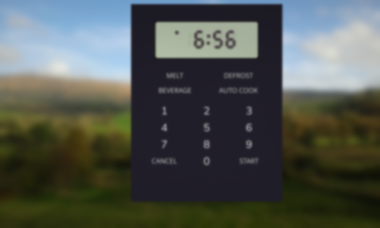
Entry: h=6 m=56
